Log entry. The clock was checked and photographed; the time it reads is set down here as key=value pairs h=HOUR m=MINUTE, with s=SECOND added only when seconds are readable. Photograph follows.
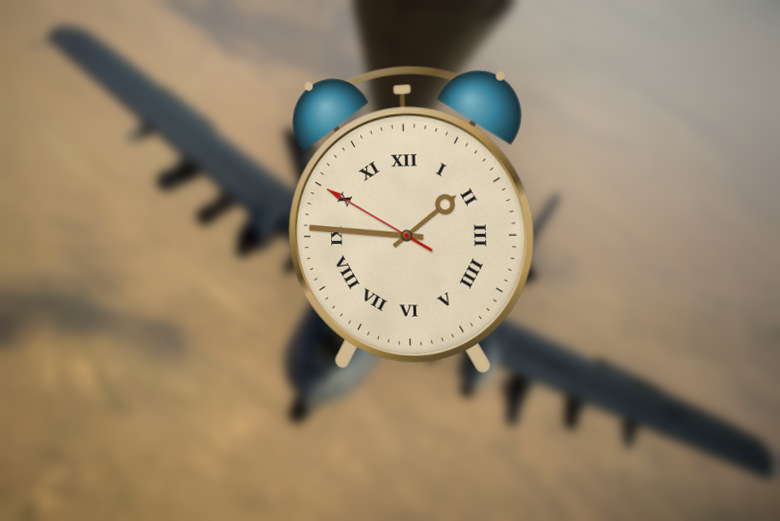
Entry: h=1 m=45 s=50
